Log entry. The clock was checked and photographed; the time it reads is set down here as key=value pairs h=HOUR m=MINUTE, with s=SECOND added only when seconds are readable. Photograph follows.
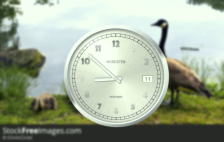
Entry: h=8 m=52
